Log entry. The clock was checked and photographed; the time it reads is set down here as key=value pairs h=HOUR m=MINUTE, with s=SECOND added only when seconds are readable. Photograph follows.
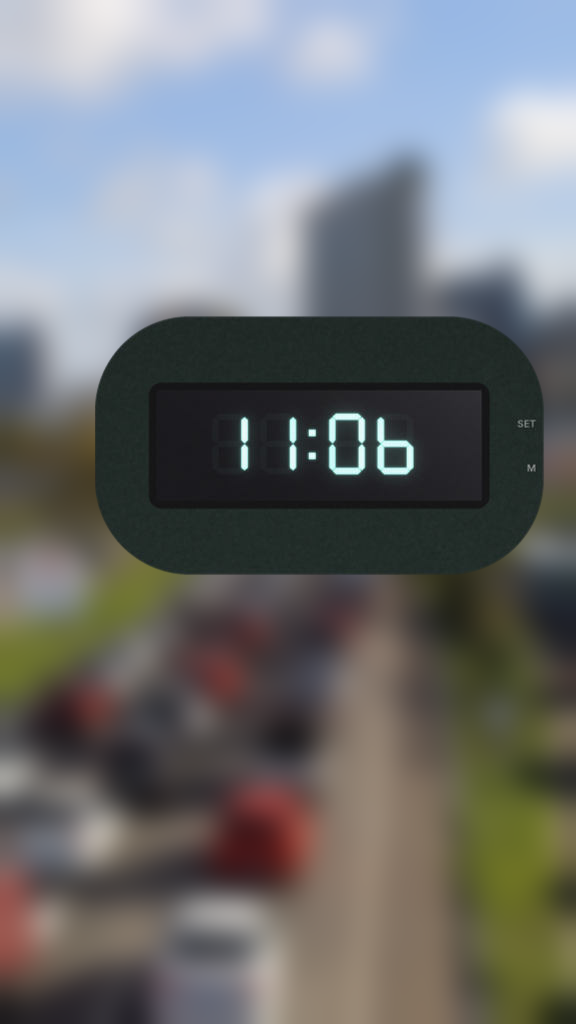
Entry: h=11 m=6
